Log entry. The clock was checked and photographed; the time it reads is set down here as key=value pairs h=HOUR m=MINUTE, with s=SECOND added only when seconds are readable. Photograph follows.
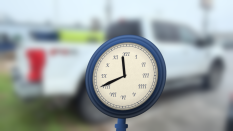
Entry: h=11 m=41
